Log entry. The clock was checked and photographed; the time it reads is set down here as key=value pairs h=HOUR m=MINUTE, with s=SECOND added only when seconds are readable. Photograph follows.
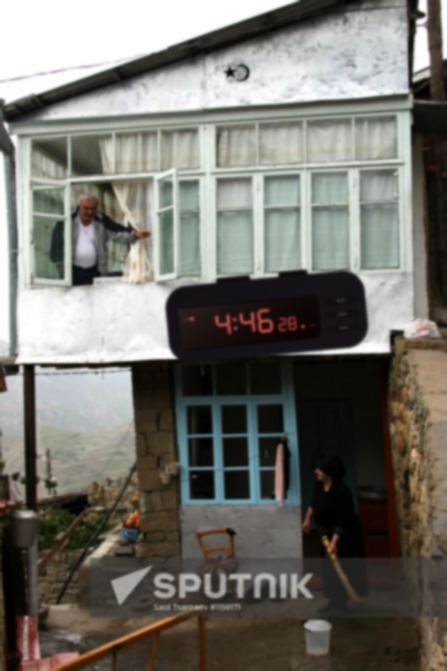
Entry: h=4 m=46 s=28
